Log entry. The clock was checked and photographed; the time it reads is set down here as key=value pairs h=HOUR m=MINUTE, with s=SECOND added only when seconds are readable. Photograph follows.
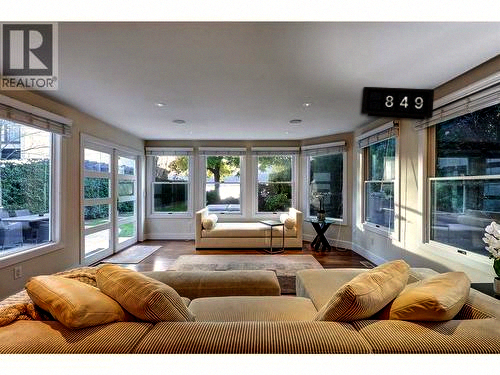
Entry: h=8 m=49
